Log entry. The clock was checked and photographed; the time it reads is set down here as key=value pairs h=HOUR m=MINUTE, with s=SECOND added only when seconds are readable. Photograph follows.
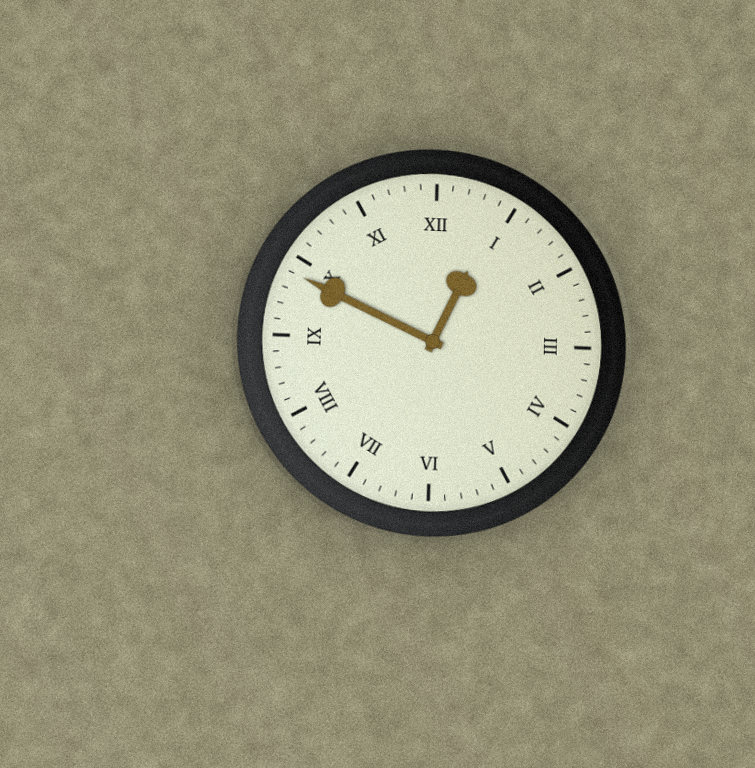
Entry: h=12 m=49
